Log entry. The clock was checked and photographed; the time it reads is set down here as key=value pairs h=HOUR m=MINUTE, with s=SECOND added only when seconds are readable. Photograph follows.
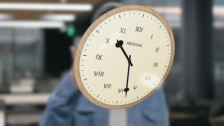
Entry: h=10 m=28
